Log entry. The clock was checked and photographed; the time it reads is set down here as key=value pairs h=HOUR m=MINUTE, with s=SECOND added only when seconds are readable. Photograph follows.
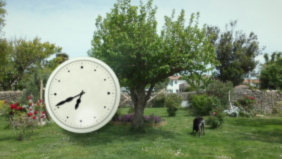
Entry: h=6 m=41
